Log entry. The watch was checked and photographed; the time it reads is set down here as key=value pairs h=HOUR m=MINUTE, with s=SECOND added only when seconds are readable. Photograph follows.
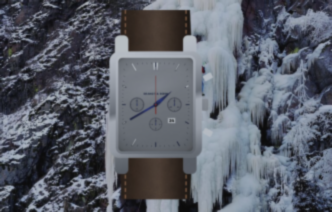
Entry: h=1 m=40
